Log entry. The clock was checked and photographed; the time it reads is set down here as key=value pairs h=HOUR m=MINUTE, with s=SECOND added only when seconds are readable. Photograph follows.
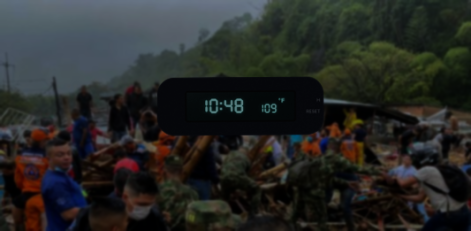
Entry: h=10 m=48
